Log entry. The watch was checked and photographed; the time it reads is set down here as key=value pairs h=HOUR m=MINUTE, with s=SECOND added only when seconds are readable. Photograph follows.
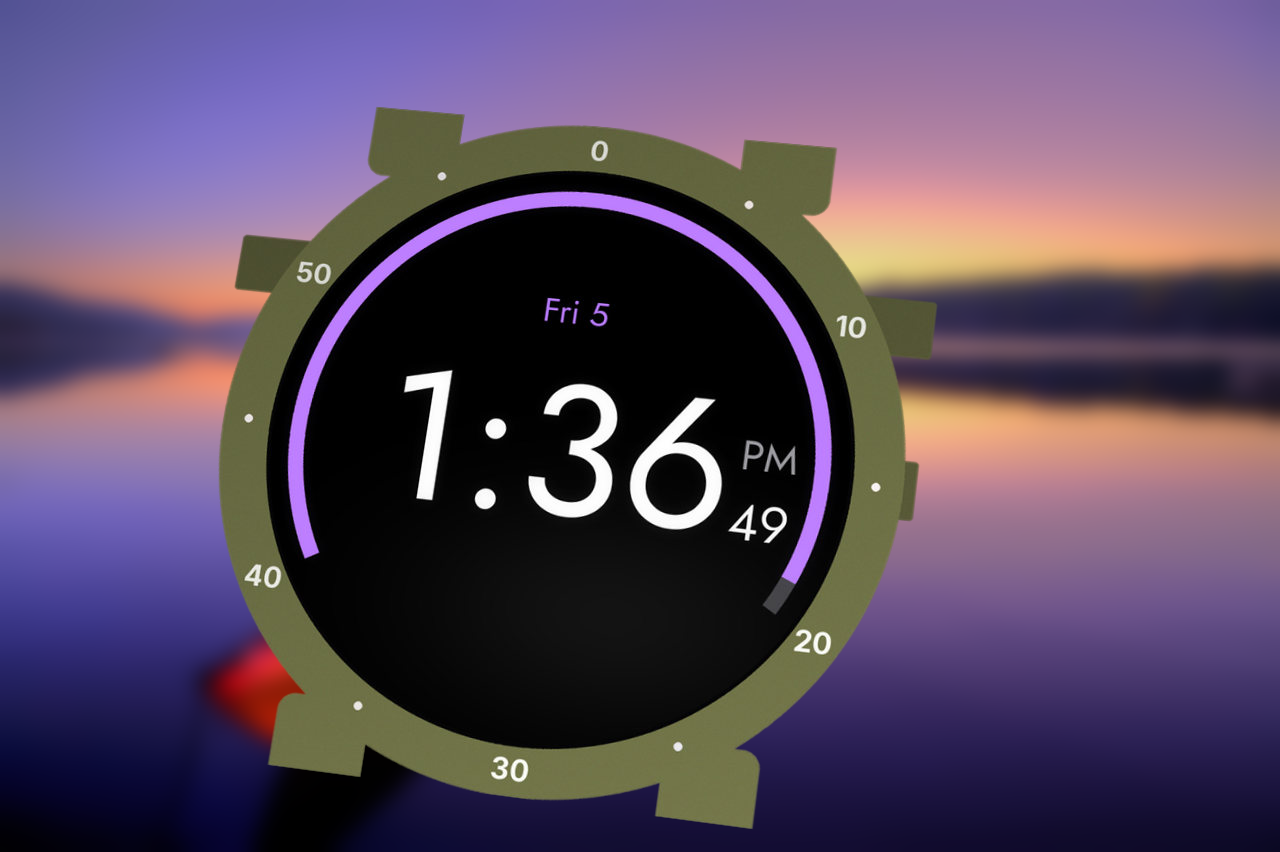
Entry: h=1 m=36 s=49
